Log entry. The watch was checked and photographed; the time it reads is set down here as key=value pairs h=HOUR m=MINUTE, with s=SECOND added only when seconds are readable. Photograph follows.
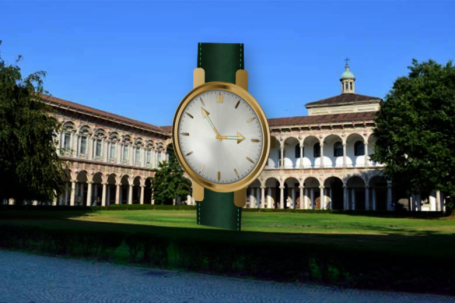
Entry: h=2 m=54
